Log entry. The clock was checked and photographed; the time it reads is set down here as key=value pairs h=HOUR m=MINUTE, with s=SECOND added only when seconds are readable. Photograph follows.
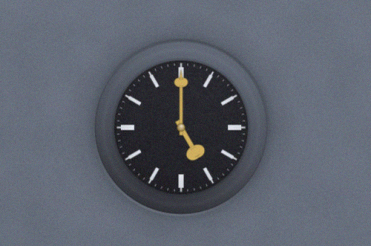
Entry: h=5 m=0
